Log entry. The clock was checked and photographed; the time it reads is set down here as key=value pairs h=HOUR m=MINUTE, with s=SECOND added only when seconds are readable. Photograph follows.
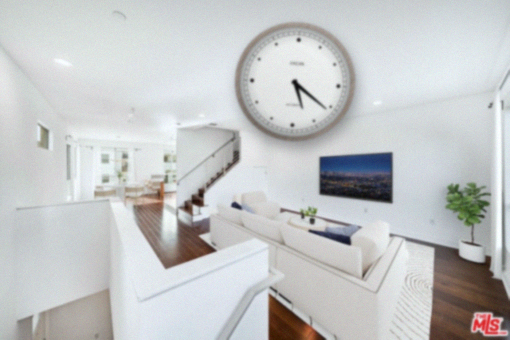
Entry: h=5 m=21
